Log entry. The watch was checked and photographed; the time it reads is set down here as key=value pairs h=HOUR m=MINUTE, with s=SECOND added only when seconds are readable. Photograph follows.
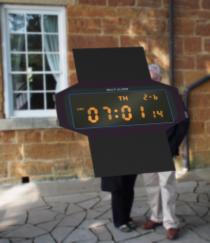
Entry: h=7 m=1 s=14
